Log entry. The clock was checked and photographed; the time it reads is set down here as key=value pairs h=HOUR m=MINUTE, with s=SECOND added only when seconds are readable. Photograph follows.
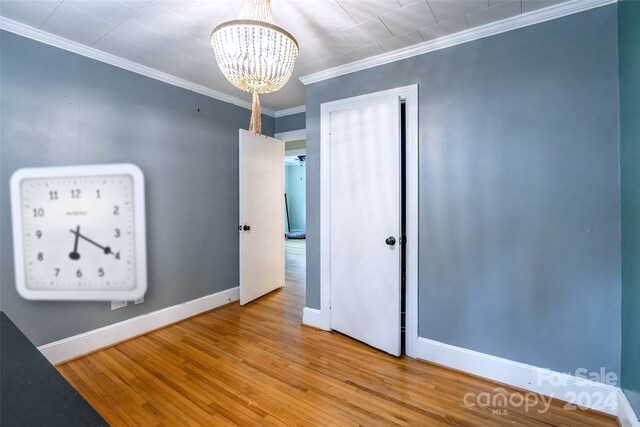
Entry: h=6 m=20
